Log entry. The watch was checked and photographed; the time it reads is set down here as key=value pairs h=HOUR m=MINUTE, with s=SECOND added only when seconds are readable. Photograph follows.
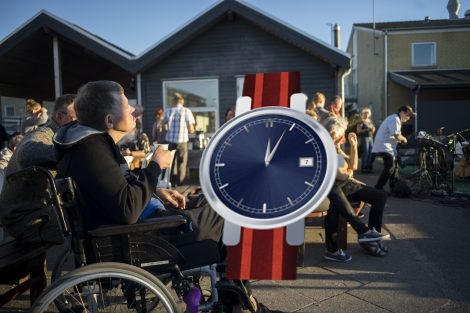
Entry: h=12 m=4
